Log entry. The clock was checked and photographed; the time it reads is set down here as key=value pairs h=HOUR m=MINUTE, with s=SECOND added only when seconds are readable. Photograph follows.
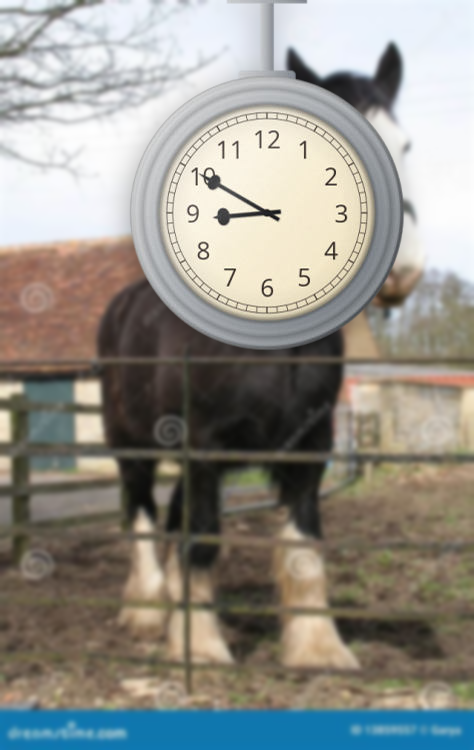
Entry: h=8 m=50
